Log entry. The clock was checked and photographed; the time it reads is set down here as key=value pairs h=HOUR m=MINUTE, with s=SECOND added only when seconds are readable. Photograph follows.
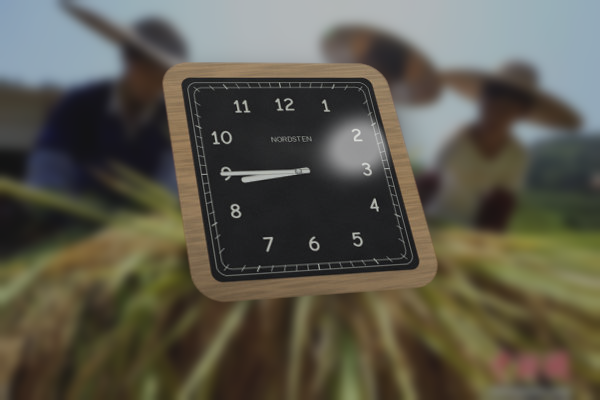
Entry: h=8 m=45
